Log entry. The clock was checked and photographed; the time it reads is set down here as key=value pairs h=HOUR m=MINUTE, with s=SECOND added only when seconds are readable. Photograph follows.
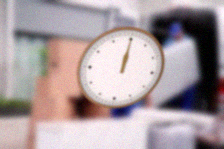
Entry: h=12 m=0
